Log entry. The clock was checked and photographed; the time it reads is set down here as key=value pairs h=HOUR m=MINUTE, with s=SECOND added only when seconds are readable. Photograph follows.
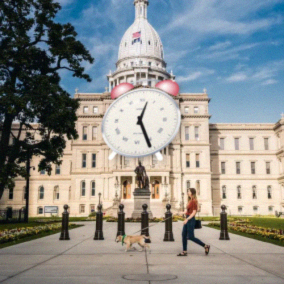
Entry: h=12 m=26
